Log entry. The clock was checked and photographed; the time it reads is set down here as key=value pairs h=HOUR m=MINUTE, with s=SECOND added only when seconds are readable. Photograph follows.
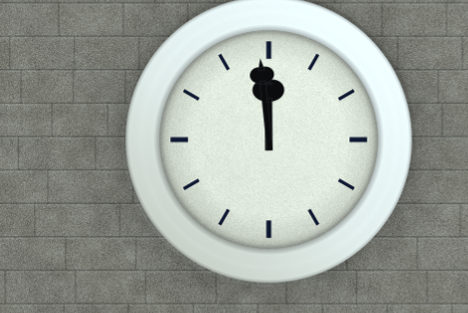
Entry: h=11 m=59
